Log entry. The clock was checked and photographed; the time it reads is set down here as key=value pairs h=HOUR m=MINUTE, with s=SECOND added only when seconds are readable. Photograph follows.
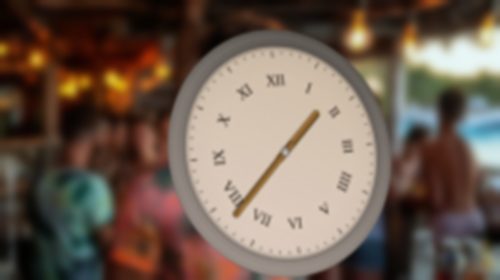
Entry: h=1 m=38
